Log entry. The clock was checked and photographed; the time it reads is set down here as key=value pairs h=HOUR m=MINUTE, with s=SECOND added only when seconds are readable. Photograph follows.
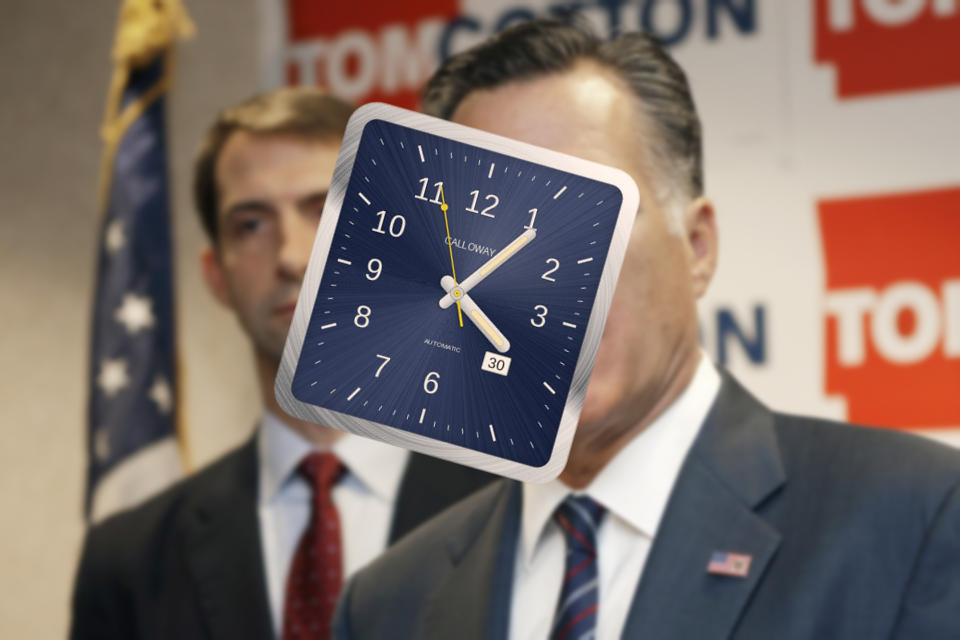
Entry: h=4 m=5 s=56
